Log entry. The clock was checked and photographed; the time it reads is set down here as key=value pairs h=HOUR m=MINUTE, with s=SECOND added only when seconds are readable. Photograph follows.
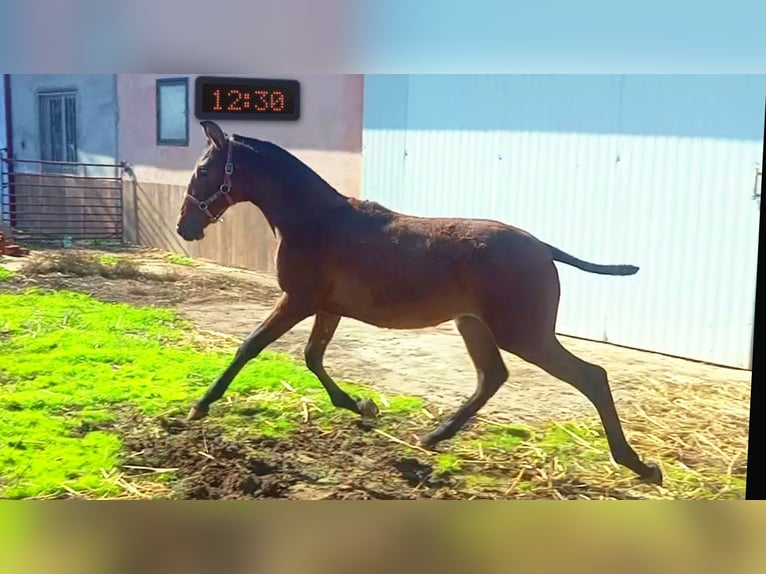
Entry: h=12 m=30
